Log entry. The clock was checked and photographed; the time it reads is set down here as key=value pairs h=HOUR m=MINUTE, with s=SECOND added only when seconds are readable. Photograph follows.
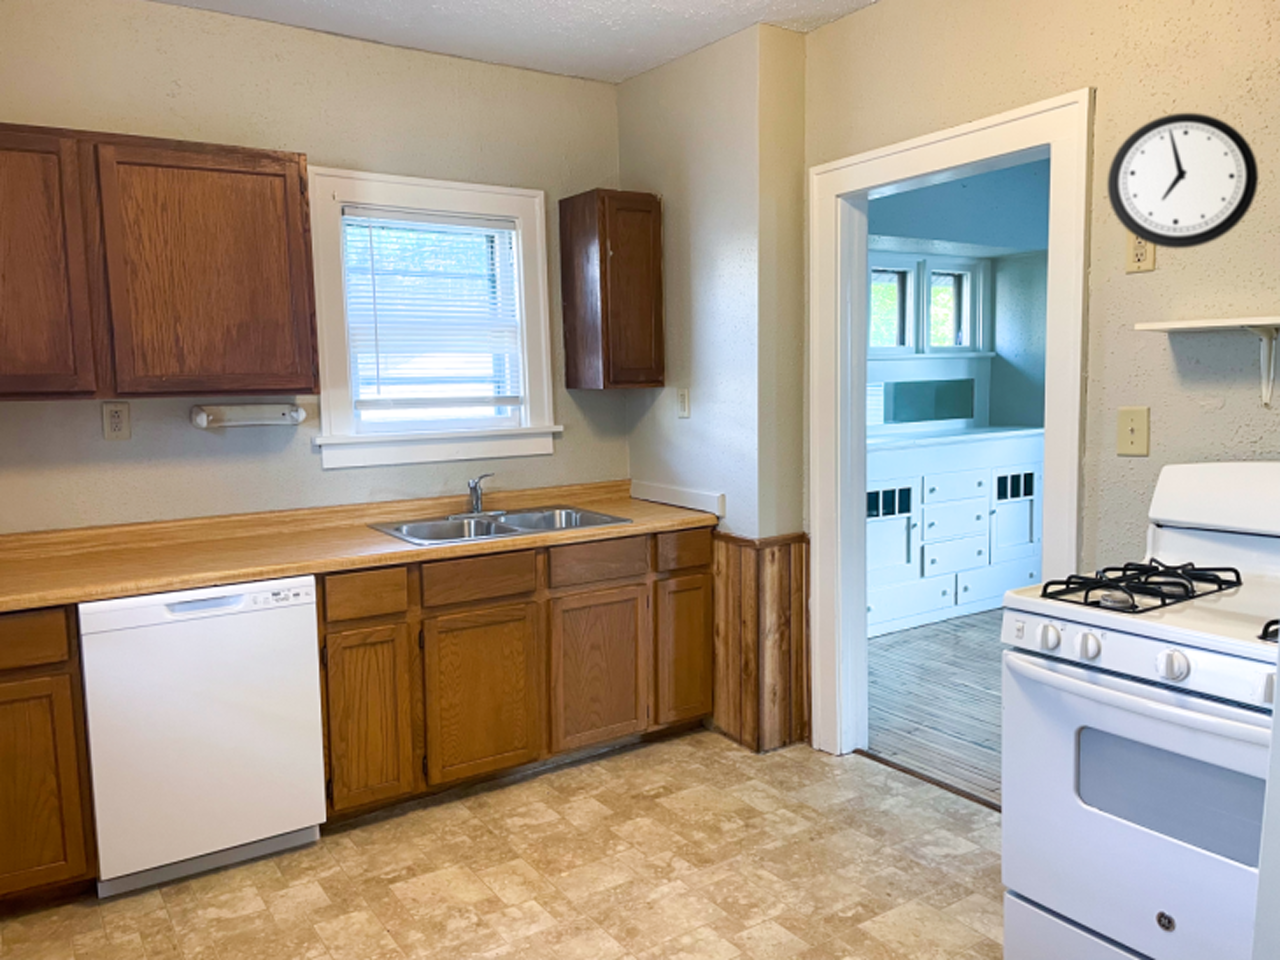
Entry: h=6 m=57
